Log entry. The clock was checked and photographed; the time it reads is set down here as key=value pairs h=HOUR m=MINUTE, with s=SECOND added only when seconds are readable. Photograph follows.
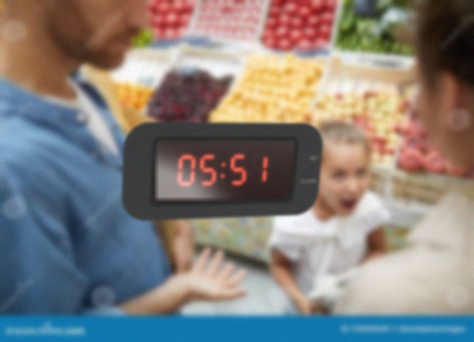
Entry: h=5 m=51
